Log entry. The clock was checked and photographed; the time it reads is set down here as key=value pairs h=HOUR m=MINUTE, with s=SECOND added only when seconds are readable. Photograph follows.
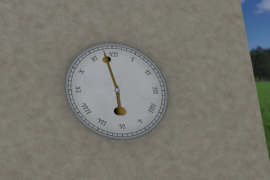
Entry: h=5 m=58
